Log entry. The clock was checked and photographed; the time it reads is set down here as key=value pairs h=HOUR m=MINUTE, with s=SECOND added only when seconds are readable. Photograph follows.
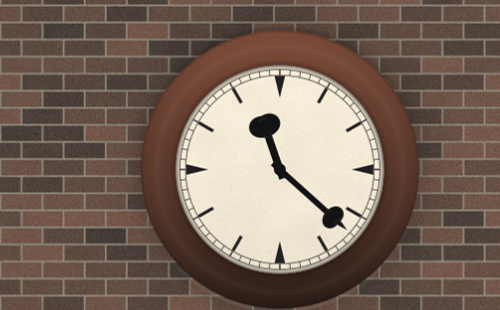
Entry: h=11 m=22
